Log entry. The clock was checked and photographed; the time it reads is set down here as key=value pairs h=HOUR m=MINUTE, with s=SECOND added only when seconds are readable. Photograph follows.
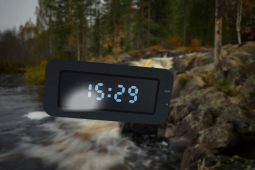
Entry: h=15 m=29
